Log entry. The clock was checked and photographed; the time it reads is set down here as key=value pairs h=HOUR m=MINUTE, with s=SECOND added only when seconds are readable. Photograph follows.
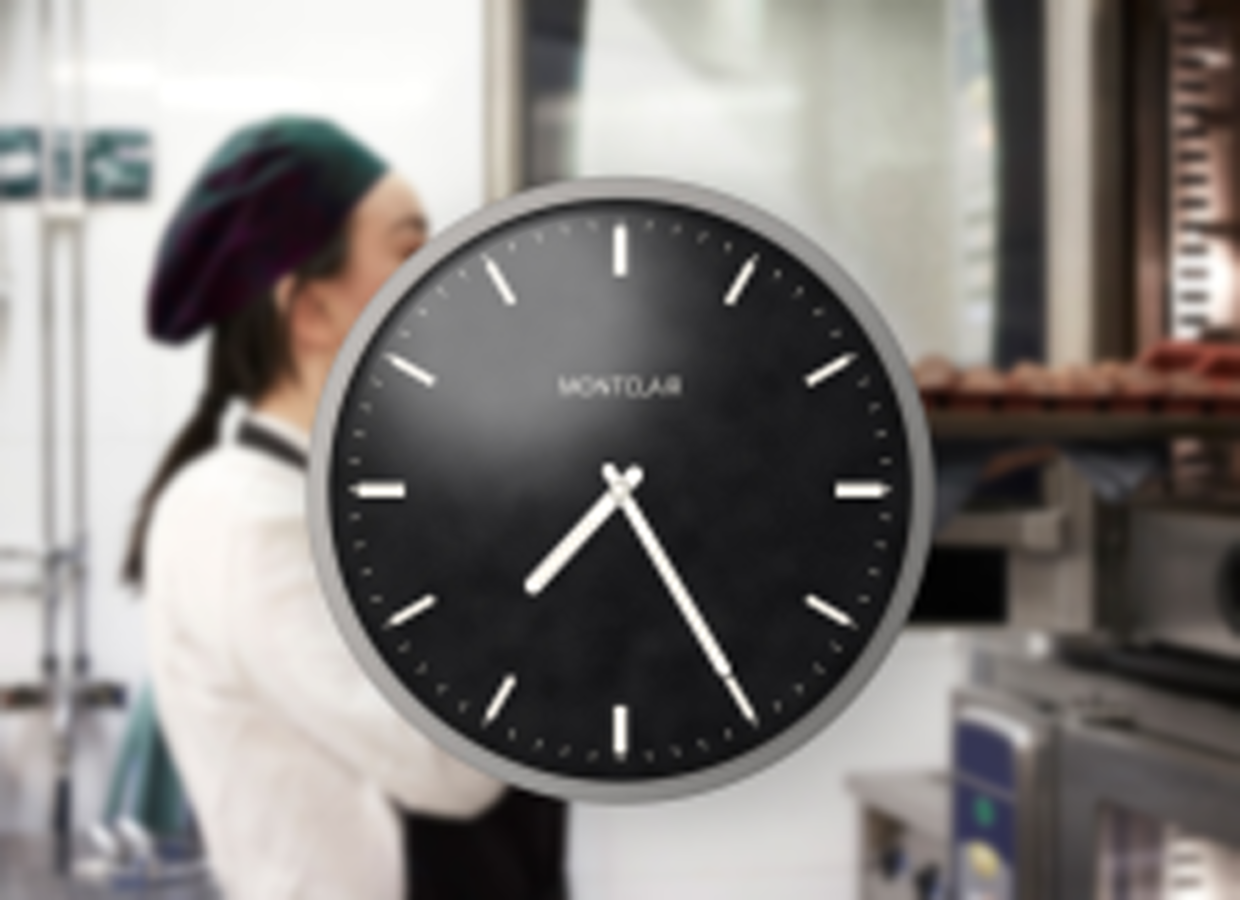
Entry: h=7 m=25
